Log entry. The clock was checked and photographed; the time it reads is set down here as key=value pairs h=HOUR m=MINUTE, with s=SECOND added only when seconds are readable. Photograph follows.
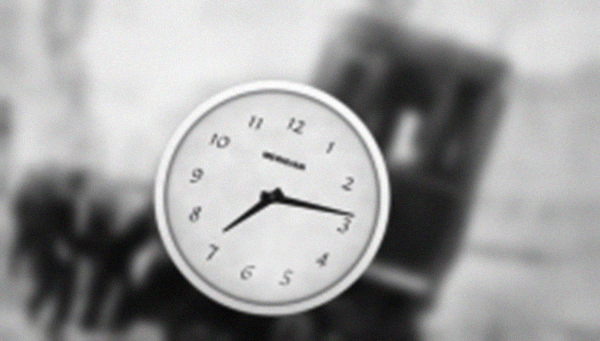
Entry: h=7 m=14
